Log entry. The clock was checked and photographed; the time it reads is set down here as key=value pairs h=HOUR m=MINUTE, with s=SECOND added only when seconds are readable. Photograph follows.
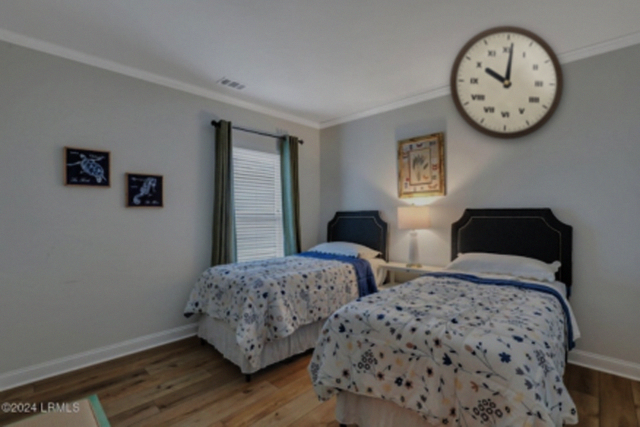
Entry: h=10 m=1
